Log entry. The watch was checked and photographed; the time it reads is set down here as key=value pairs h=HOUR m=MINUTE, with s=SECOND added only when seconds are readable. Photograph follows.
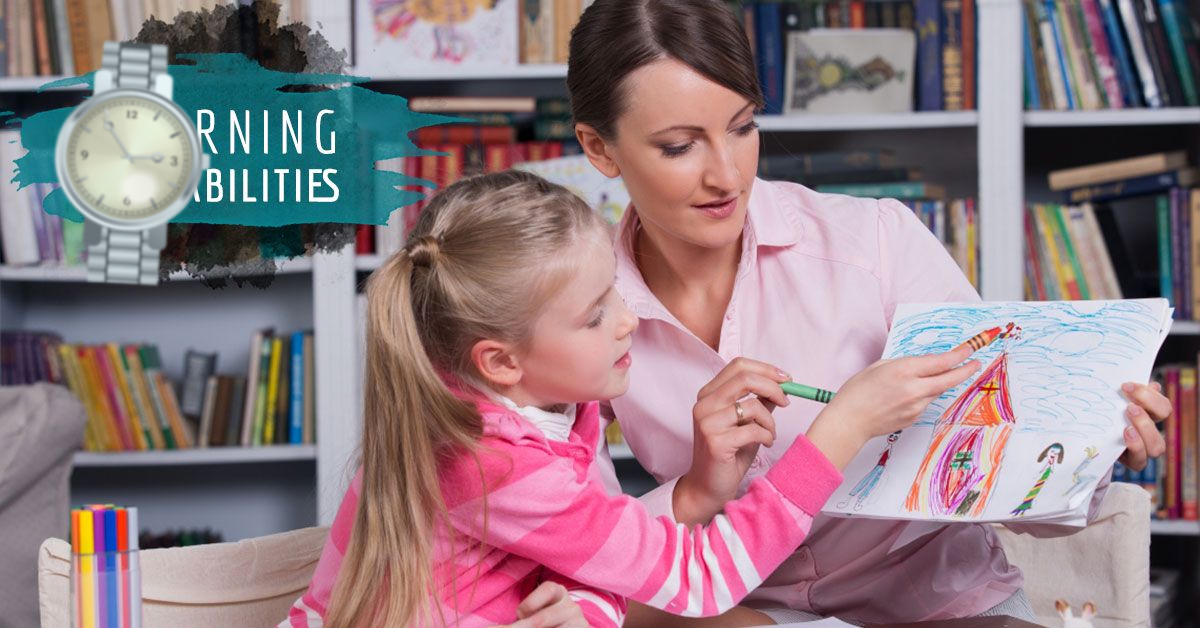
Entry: h=2 m=54
